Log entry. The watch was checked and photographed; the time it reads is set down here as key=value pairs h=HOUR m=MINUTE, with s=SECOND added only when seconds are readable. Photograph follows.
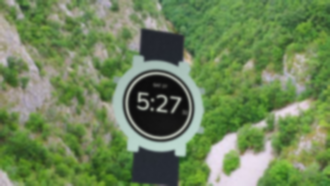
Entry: h=5 m=27
